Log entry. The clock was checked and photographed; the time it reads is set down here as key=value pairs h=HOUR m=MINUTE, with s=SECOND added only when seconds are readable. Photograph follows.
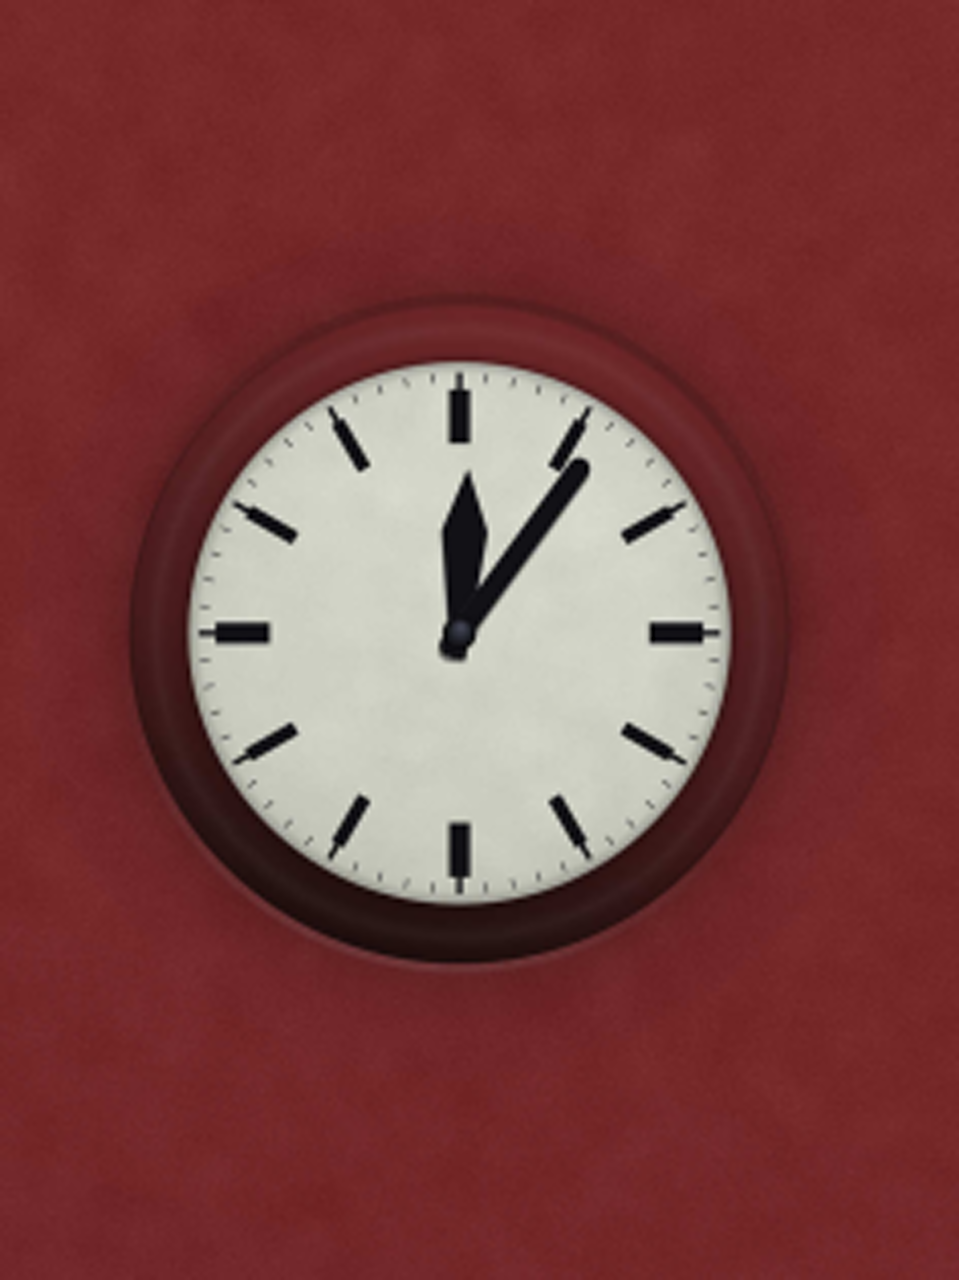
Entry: h=12 m=6
